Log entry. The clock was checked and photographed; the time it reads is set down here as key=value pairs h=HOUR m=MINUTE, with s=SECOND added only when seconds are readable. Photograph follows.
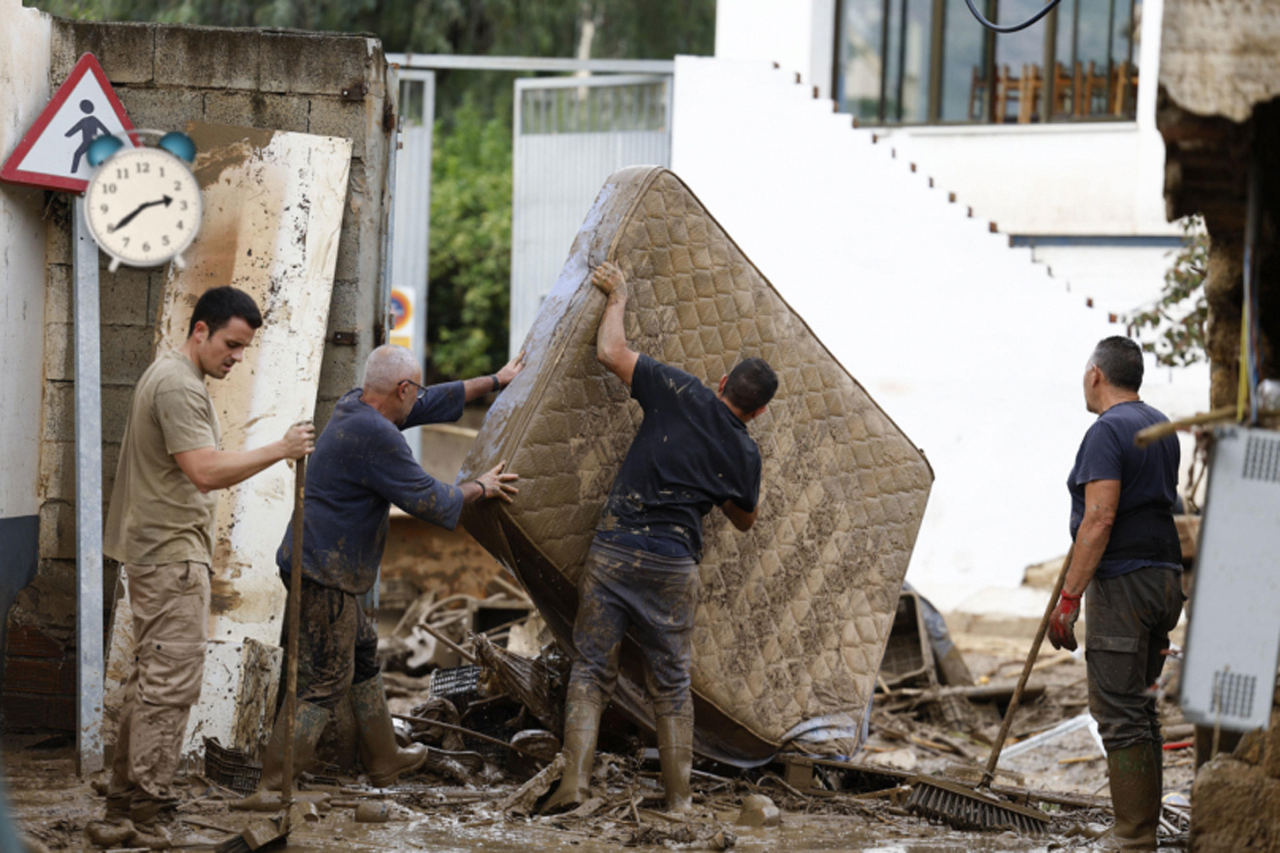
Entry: h=2 m=39
